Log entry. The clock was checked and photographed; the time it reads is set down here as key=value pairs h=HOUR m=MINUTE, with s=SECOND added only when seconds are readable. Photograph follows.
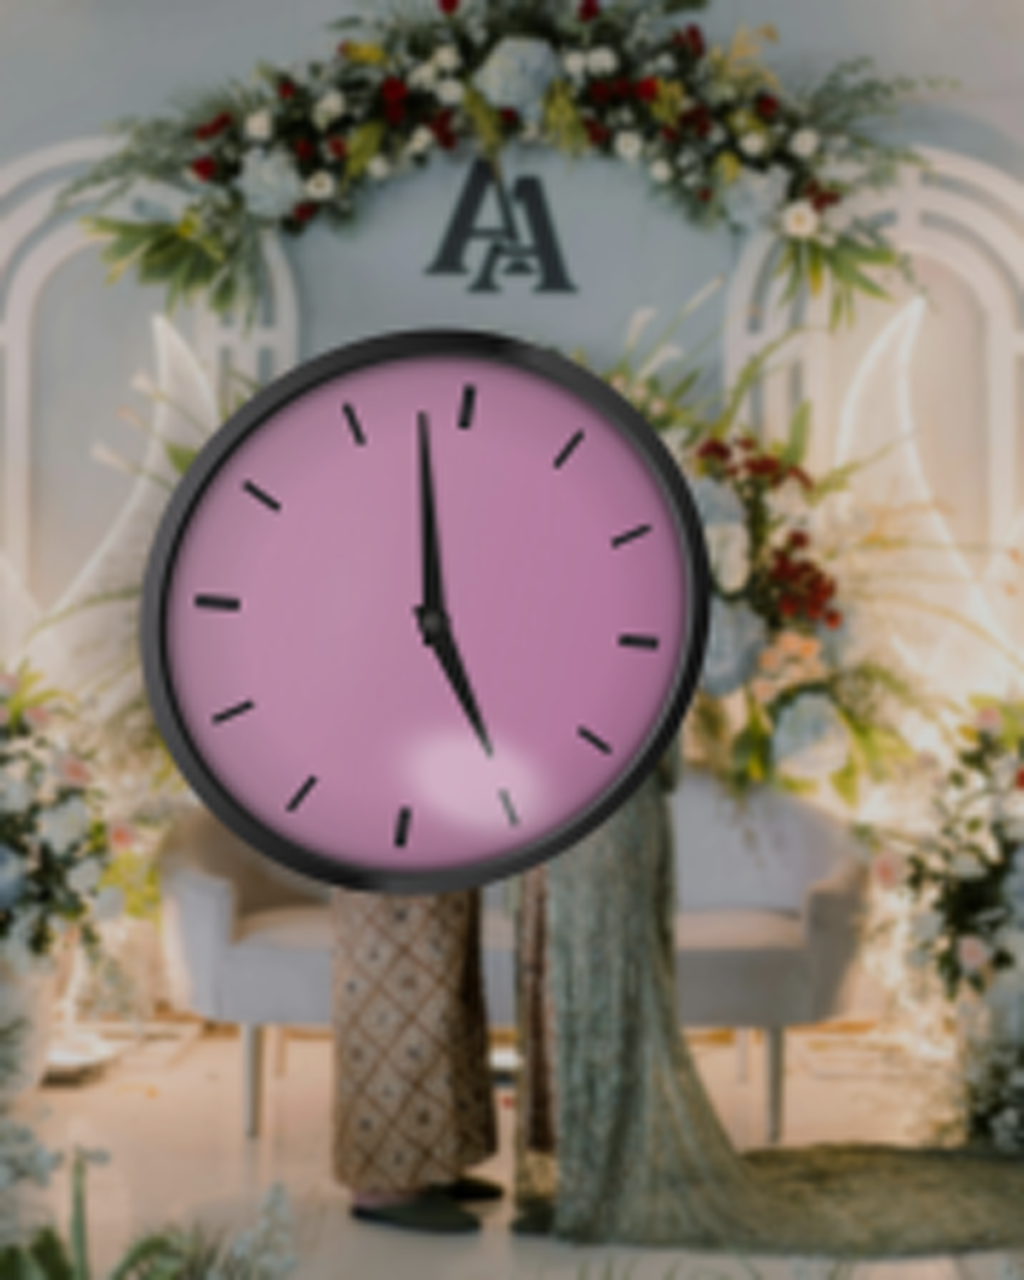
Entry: h=4 m=58
